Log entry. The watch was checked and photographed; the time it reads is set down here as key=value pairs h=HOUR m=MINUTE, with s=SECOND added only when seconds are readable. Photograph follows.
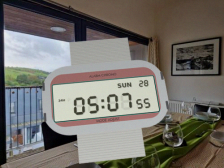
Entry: h=5 m=7 s=55
